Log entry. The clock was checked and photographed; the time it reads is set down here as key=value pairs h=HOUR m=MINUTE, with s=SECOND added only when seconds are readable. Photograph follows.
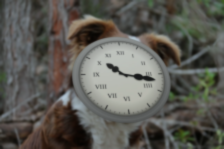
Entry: h=10 m=17
